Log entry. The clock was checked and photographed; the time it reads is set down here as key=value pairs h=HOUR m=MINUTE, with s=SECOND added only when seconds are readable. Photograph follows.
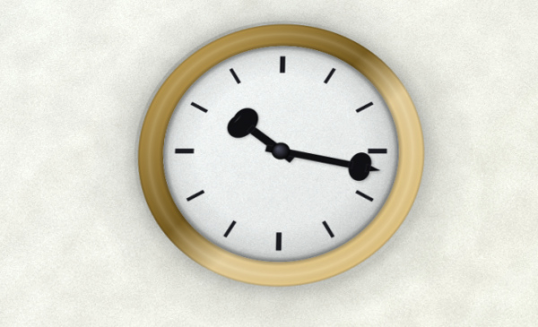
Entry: h=10 m=17
